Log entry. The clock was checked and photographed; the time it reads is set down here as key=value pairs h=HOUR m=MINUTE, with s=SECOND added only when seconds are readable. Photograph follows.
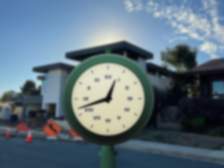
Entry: h=12 m=42
